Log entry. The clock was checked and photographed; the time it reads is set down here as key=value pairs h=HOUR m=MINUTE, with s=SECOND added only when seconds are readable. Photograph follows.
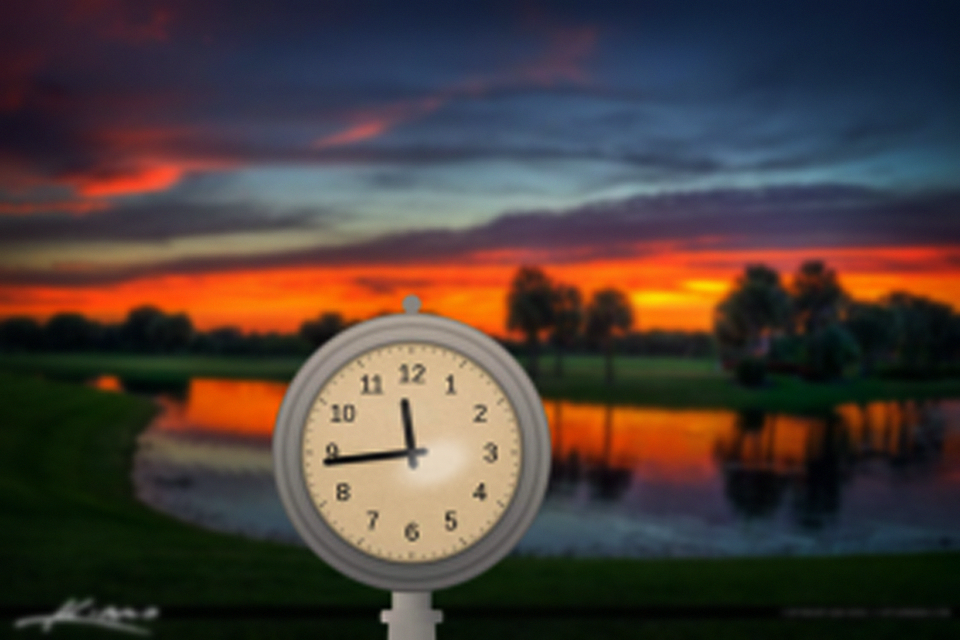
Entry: h=11 m=44
